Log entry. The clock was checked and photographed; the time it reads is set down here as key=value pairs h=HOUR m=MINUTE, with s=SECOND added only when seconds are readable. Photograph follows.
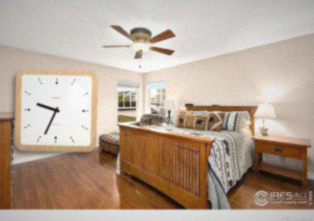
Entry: h=9 m=34
